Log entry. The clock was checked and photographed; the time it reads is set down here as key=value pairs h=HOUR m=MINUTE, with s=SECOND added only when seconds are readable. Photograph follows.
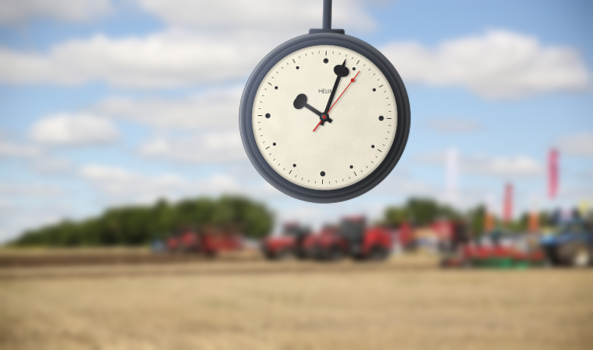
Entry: h=10 m=3 s=6
